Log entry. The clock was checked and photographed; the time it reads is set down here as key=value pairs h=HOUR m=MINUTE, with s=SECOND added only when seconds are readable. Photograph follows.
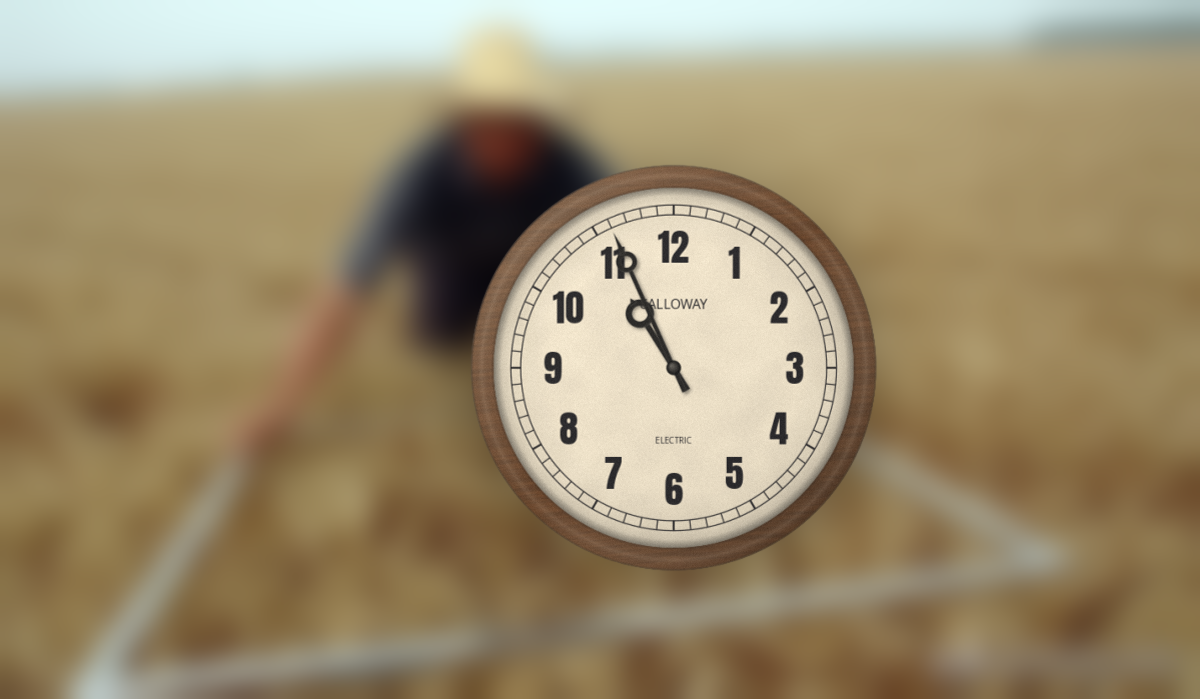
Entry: h=10 m=56
